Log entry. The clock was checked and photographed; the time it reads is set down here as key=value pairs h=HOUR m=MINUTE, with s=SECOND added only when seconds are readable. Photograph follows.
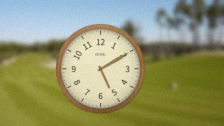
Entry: h=5 m=10
